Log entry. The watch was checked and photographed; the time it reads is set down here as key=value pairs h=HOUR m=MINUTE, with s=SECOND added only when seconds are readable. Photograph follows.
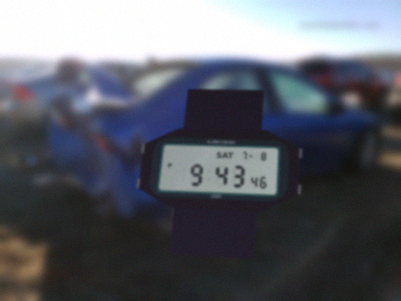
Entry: h=9 m=43 s=46
